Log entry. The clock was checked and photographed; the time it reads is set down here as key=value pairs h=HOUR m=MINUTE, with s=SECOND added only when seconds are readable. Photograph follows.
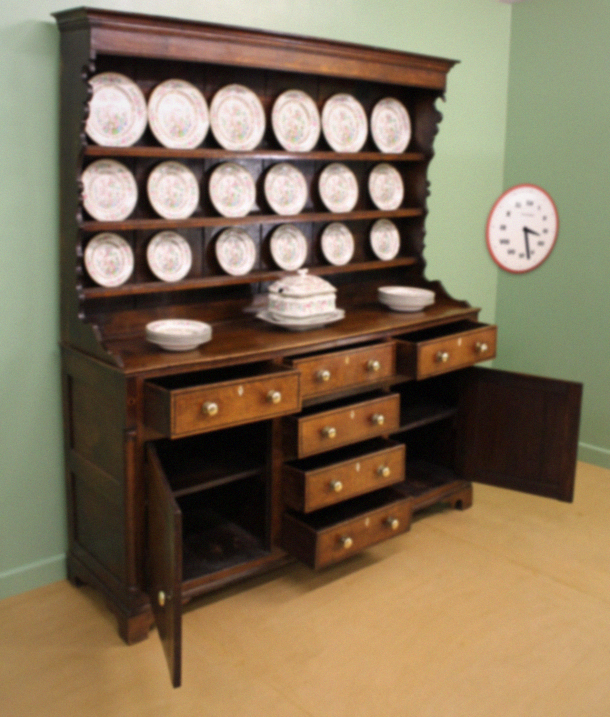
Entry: h=3 m=27
